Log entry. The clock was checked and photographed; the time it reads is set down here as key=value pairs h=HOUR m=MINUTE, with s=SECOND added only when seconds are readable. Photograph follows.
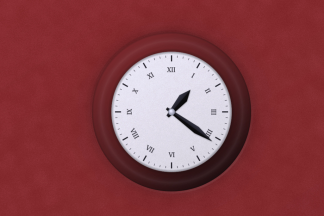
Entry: h=1 m=21
